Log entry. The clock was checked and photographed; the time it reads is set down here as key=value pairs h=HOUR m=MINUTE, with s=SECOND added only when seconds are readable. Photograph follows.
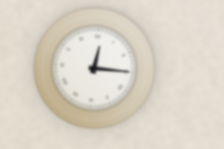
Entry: h=12 m=15
